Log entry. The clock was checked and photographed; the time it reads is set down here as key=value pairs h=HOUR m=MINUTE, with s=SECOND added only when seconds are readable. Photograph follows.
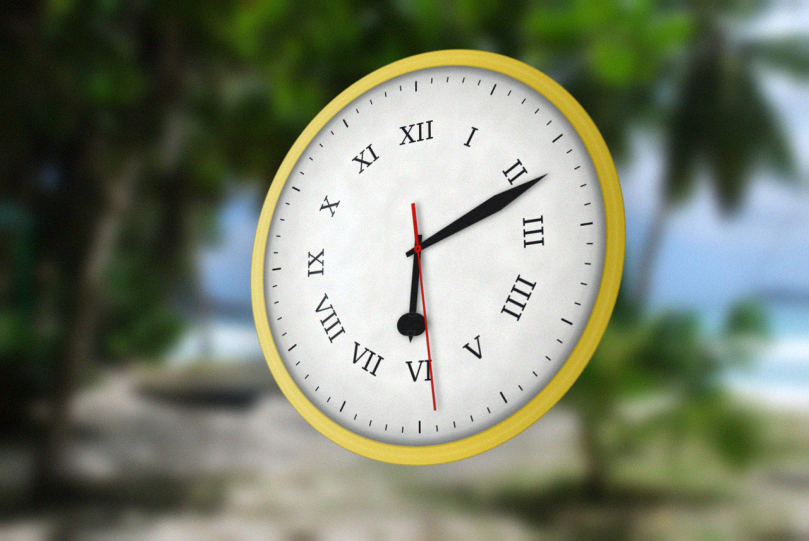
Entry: h=6 m=11 s=29
